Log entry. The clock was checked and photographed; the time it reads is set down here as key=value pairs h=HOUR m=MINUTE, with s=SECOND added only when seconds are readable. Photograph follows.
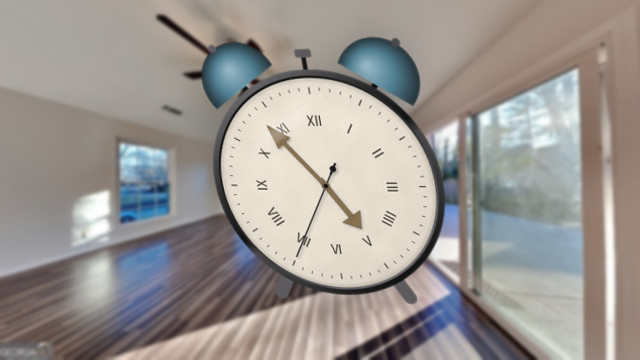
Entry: h=4 m=53 s=35
